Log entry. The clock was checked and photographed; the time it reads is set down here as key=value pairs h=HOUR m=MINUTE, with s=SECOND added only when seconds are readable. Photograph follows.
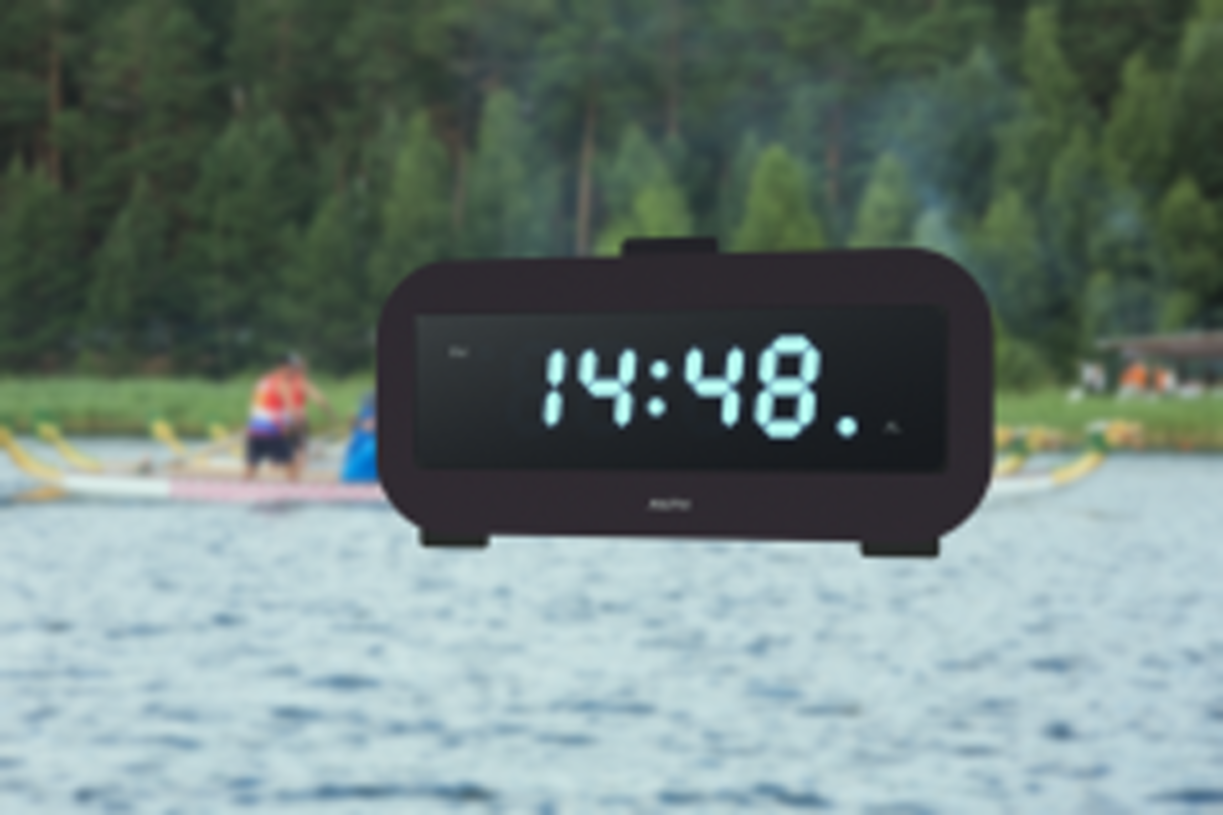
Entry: h=14 m=48
